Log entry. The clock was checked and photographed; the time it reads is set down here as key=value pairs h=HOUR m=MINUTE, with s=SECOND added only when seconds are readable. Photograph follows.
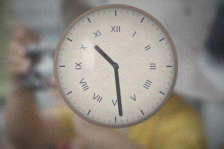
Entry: h=10 m=29
